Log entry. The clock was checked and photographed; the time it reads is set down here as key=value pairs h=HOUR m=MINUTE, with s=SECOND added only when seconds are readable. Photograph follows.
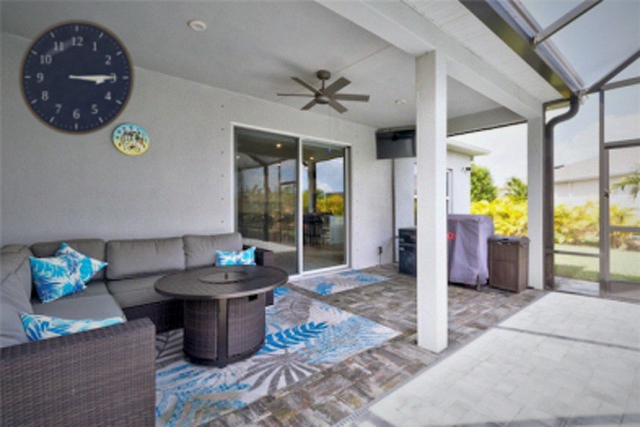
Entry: h=3 m=15
